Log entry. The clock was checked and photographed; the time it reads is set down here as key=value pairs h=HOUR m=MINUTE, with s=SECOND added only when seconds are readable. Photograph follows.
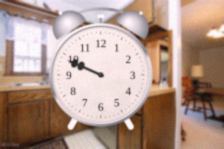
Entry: h=9 m=49
